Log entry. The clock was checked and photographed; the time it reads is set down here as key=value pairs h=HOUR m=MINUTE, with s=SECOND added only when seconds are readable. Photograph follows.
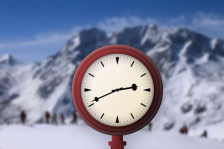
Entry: h=2 m=41
